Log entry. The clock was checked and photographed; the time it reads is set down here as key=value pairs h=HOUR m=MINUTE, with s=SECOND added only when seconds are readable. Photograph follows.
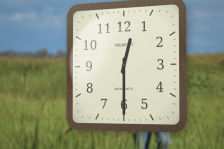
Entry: h=12 m=30
